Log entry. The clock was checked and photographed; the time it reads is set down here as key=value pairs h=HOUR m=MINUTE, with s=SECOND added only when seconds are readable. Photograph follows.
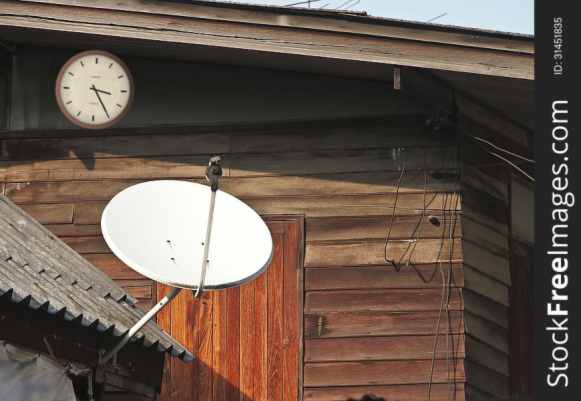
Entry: h=3 m=25
